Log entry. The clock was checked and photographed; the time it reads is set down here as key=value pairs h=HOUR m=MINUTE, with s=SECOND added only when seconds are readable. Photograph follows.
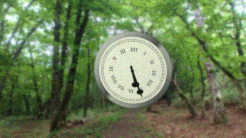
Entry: h=5 m=26
